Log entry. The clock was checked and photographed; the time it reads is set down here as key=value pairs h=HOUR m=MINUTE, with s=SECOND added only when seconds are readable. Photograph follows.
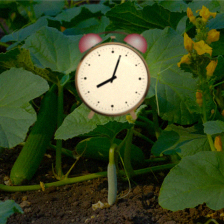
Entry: h=8 m=3
